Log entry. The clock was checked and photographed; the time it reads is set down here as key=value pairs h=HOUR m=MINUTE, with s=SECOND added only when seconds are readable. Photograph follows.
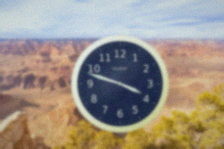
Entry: h=3 m=48
